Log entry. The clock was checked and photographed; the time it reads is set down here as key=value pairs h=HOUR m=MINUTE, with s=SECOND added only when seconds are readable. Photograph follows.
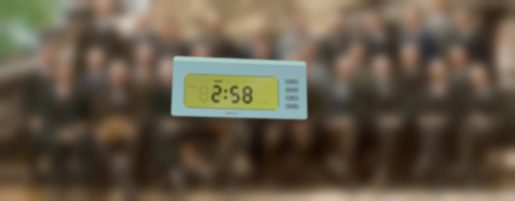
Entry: h=2 m=58
